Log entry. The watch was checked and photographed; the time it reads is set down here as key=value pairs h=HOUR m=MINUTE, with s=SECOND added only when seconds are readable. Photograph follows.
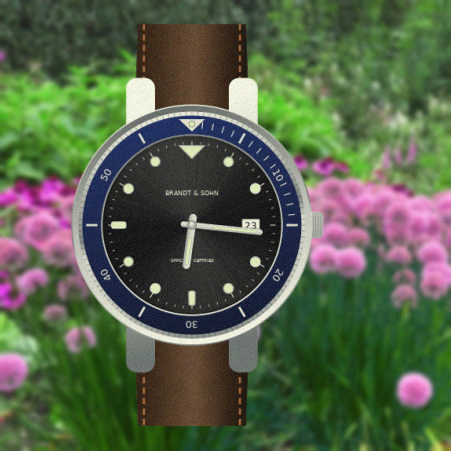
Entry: h=6 m=16
